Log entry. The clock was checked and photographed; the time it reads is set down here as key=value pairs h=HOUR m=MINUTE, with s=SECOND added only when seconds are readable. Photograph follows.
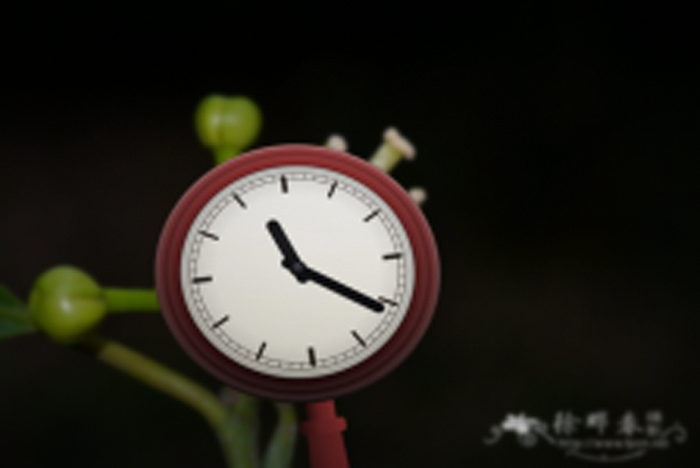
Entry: h=11 m=21
